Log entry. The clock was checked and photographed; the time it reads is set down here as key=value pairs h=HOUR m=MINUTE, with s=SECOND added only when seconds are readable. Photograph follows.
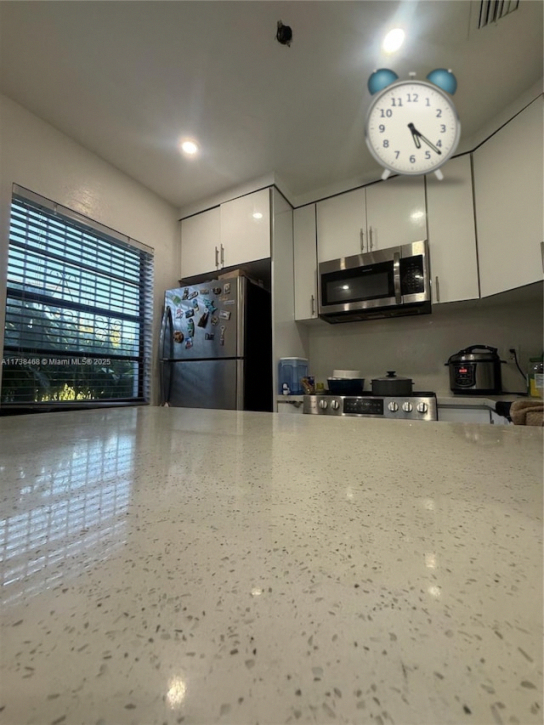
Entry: h=5 m=22
